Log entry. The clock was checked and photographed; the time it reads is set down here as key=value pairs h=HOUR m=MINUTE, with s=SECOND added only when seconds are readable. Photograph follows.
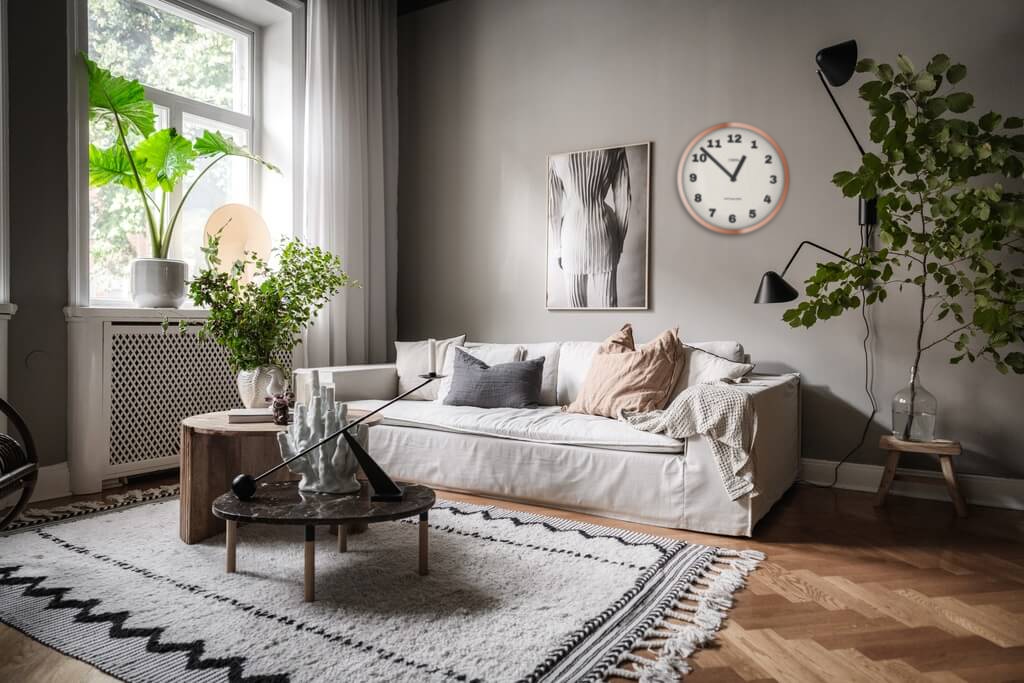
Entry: h=12 m=52
